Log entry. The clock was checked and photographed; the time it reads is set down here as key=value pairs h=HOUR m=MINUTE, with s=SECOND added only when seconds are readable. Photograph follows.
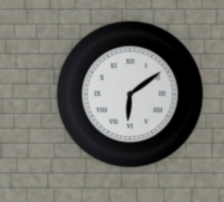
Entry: h=6 m=9
